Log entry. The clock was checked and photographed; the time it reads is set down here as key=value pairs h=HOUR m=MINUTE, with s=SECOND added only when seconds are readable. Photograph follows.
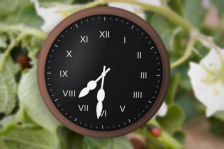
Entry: h=7 m=31
